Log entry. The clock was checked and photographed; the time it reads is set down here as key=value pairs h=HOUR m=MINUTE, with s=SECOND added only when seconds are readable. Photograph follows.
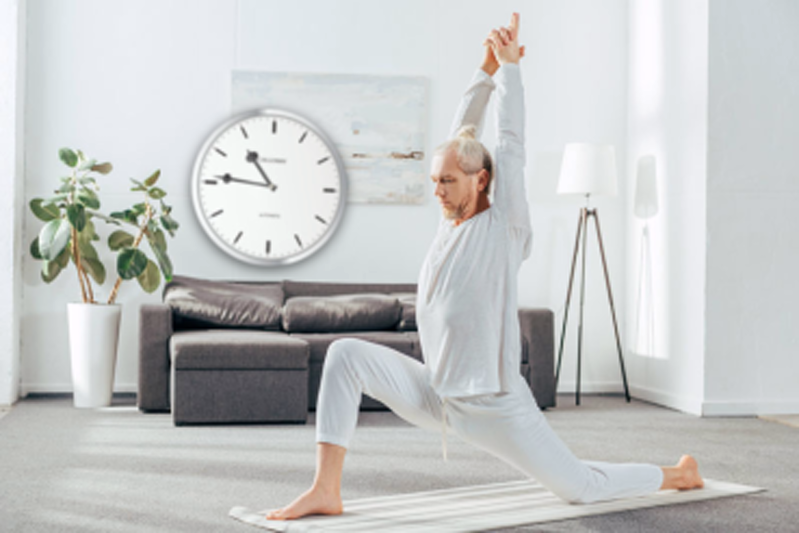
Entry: h=10 m=46
